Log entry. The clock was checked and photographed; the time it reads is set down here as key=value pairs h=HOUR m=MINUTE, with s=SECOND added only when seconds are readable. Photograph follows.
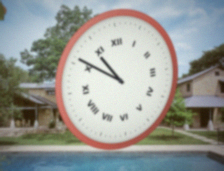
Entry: h=10 m=51
